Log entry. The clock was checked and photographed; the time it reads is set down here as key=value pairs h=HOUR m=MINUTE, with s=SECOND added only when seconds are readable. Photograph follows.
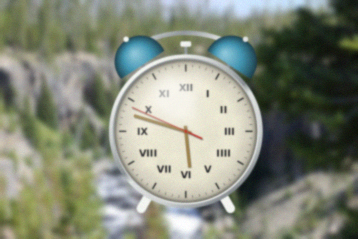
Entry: h=5 m=47 s=49
